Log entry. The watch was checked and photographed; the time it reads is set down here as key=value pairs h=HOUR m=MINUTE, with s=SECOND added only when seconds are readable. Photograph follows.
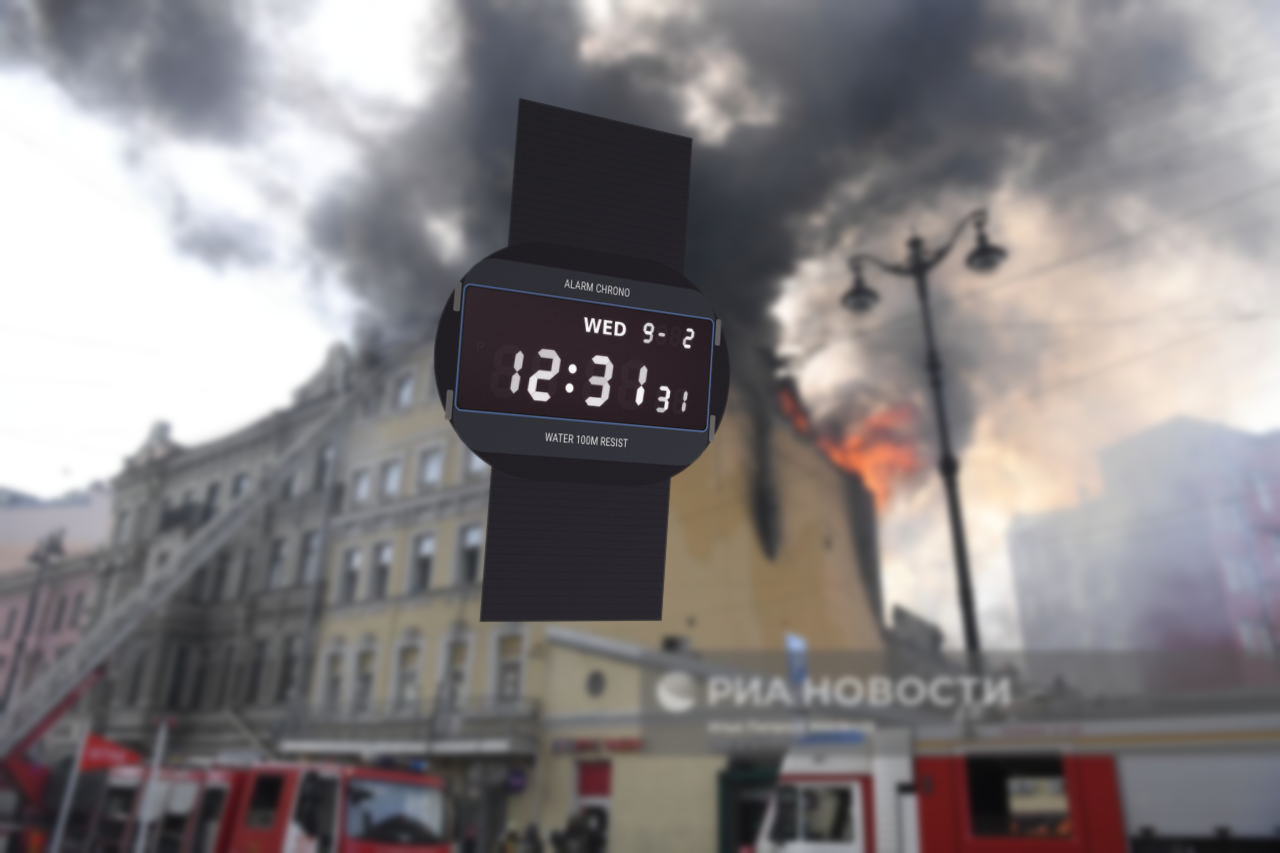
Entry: h=12 m=31 s=31
